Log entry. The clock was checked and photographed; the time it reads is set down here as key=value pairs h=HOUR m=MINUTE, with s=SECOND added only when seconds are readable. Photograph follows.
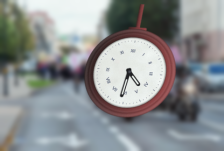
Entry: h=4 m=31
